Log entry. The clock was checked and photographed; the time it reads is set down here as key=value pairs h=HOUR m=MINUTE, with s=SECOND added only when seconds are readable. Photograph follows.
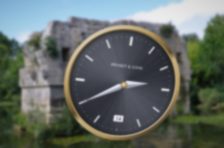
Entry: h=2 m=40
